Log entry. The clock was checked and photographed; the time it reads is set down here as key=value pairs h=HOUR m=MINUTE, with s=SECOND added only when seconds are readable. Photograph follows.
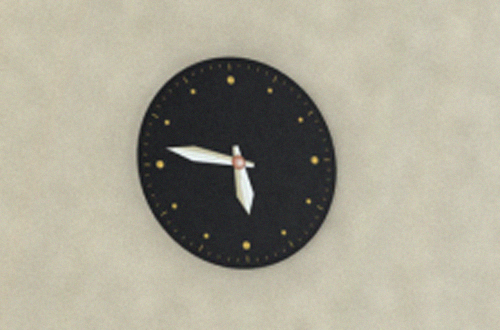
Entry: h=5 m=47
